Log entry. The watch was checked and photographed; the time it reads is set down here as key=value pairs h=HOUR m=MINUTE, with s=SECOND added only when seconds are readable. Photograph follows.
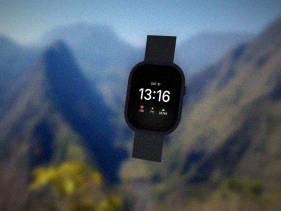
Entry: h=13 m=16
